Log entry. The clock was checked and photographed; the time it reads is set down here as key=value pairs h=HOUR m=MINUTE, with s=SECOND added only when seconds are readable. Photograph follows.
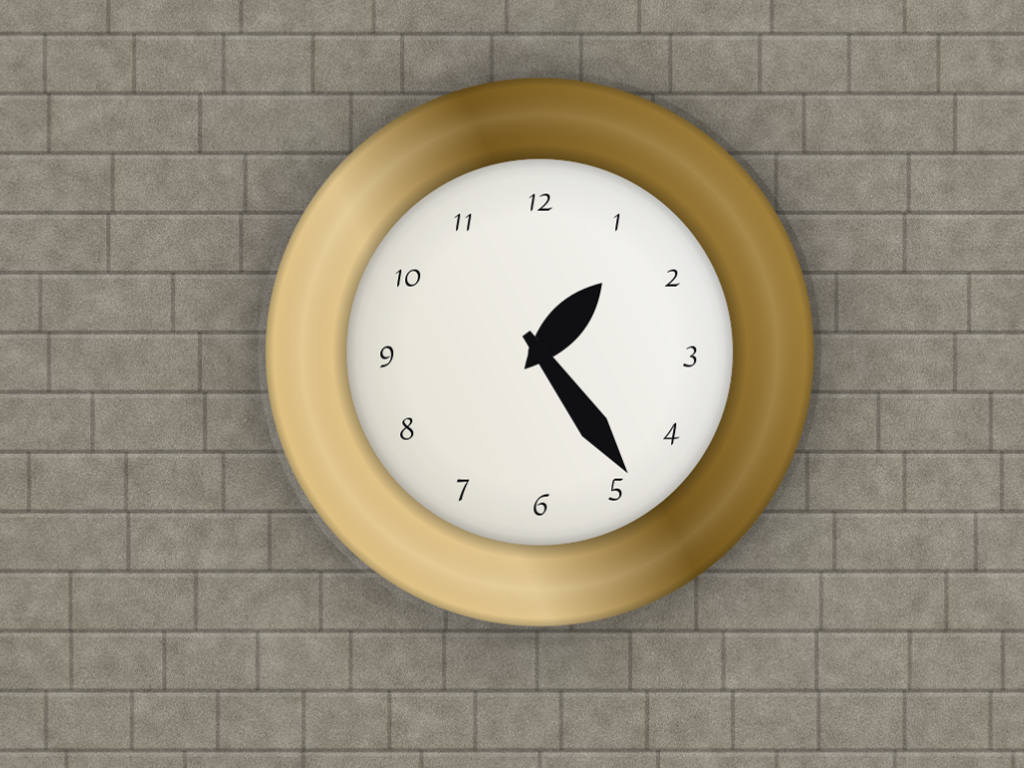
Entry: h=1 m=24
